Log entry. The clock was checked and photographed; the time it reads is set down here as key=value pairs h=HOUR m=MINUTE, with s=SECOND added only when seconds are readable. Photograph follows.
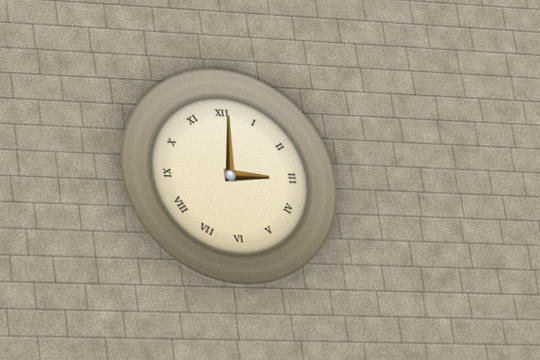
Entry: h=3 m=1
